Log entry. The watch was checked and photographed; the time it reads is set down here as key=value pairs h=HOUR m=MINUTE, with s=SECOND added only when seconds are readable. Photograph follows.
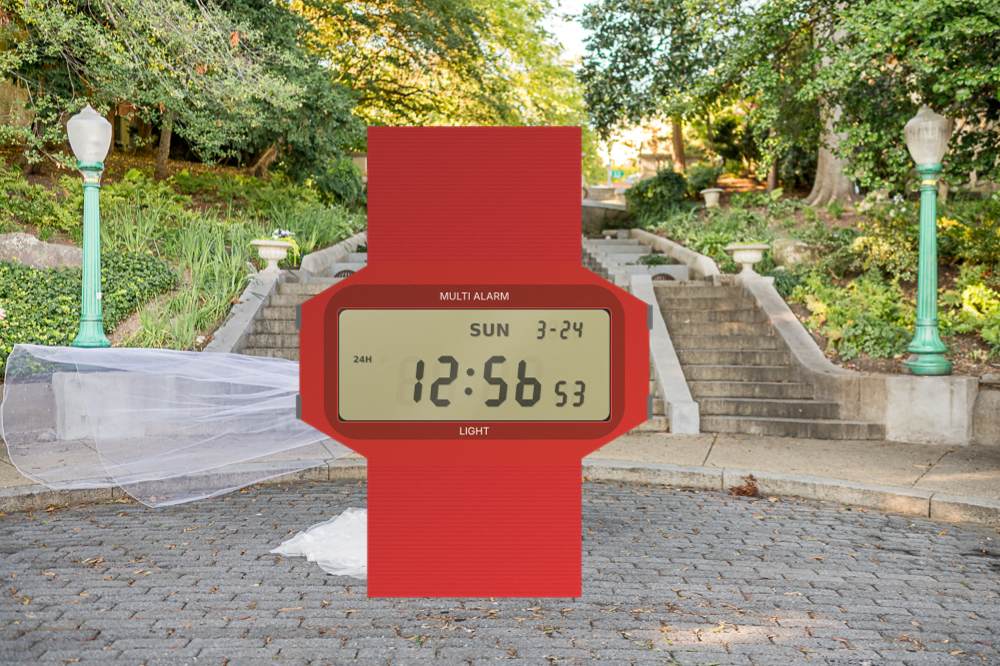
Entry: h=12 m=56 s=53
